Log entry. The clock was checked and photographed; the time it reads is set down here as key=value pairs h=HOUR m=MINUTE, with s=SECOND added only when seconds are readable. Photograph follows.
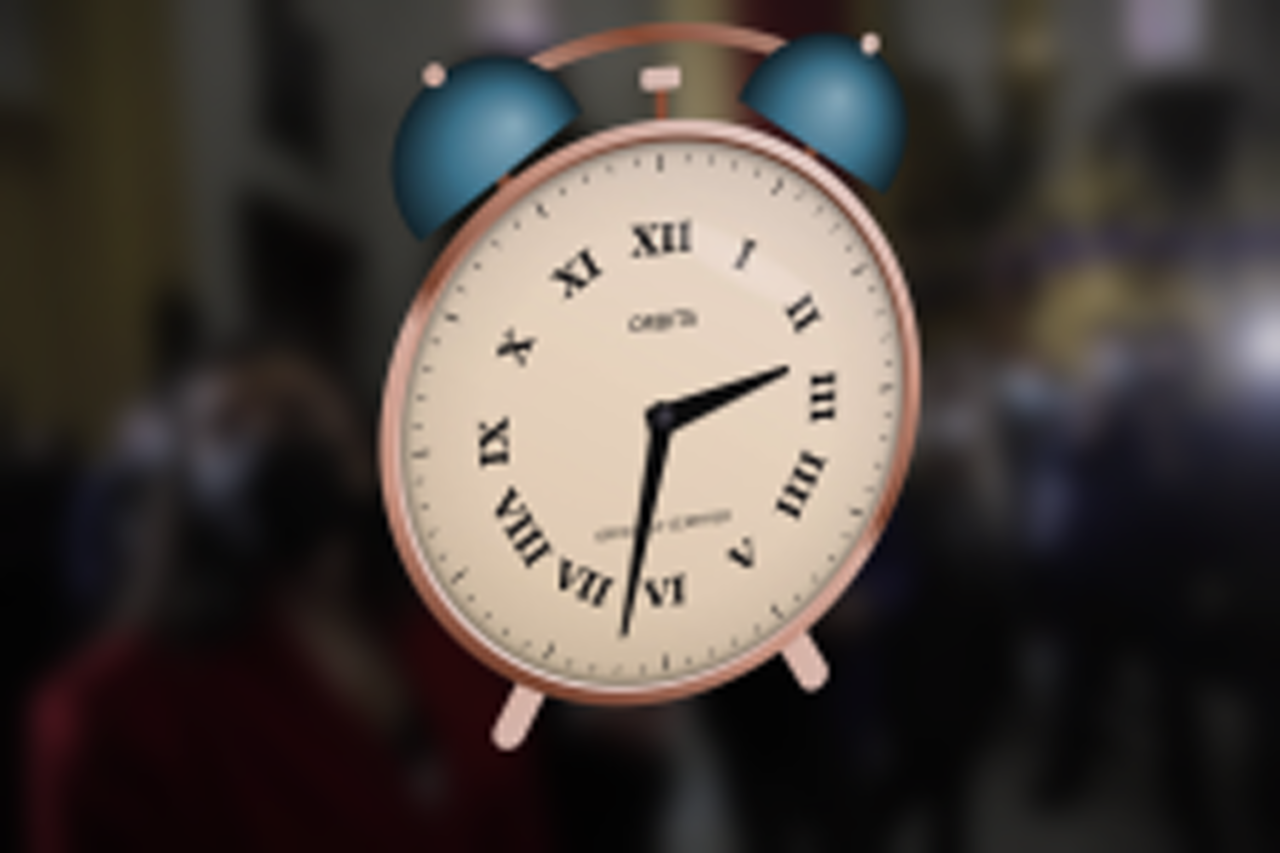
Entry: h=2 m=32
